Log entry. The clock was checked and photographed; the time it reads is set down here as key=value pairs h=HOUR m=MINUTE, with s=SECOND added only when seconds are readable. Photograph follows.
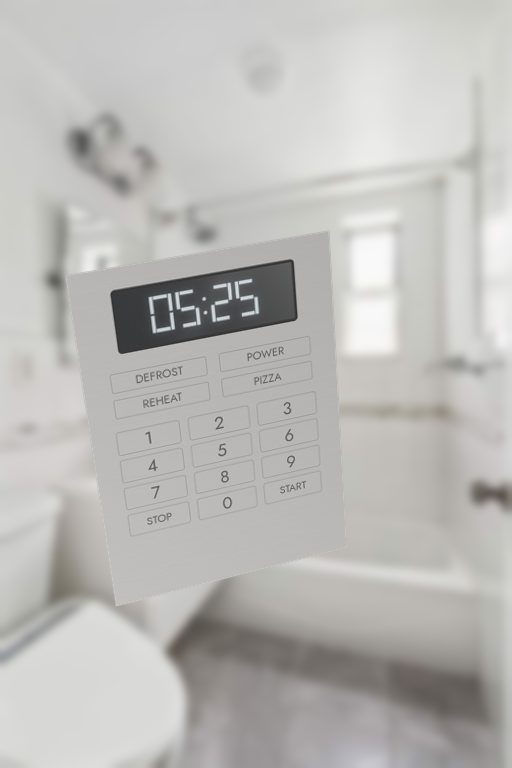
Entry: h=5 m=25
